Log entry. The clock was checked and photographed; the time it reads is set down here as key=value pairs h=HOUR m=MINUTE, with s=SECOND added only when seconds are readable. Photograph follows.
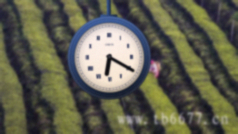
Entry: h=6 m=20
